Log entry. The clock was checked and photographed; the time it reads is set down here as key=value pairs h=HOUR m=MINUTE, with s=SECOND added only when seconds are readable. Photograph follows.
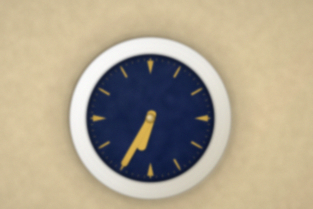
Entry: h=6 m=35
